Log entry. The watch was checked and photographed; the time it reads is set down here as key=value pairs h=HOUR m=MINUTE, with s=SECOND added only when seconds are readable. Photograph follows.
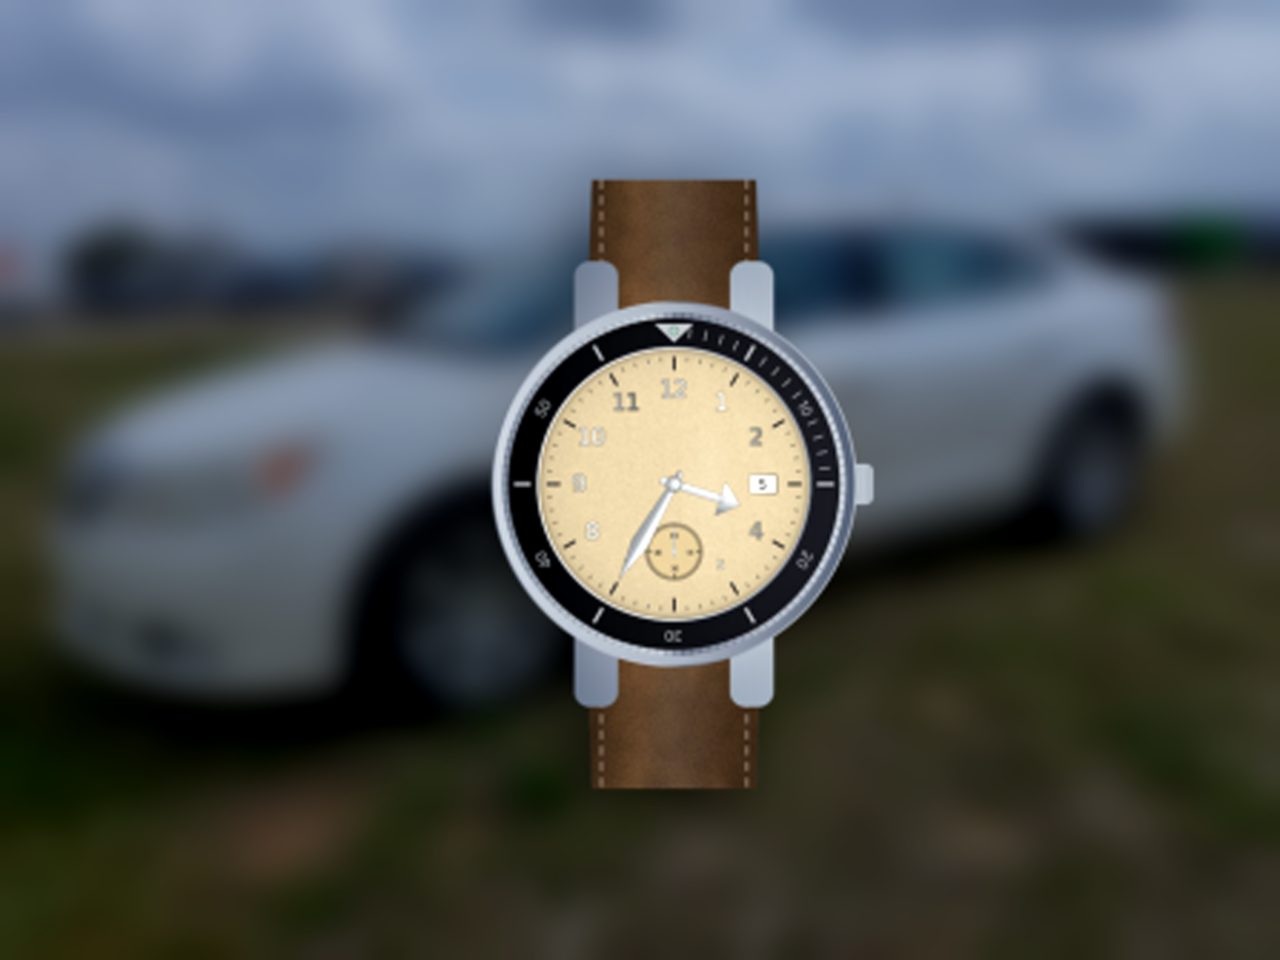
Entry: h=3 m=35
